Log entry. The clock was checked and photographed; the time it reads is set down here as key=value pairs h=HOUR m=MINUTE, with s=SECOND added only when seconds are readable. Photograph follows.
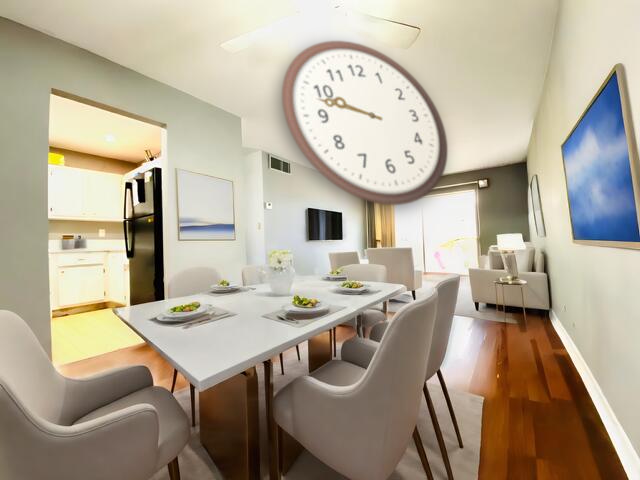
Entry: h=9 m=48
